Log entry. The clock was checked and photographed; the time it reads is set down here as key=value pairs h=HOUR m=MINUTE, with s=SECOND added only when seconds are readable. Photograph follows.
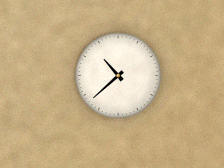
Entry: h=10 m=38
